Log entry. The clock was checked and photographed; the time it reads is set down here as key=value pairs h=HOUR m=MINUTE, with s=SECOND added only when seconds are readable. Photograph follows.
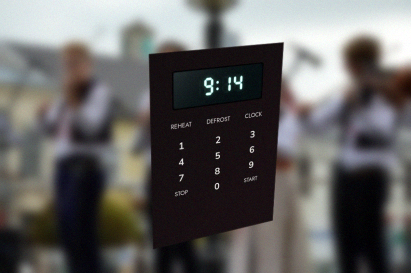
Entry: h=9 m=14
